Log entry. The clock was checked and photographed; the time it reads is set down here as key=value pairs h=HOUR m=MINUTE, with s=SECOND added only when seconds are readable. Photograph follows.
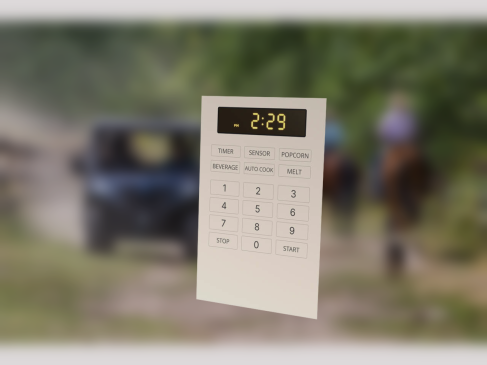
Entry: h=2 m=29
